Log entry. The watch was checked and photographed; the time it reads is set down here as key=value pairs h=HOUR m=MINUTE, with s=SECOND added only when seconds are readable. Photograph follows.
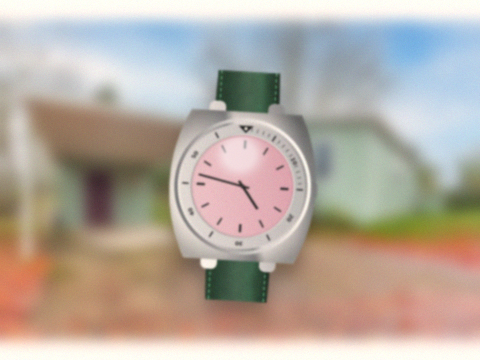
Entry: h=4 m=47
